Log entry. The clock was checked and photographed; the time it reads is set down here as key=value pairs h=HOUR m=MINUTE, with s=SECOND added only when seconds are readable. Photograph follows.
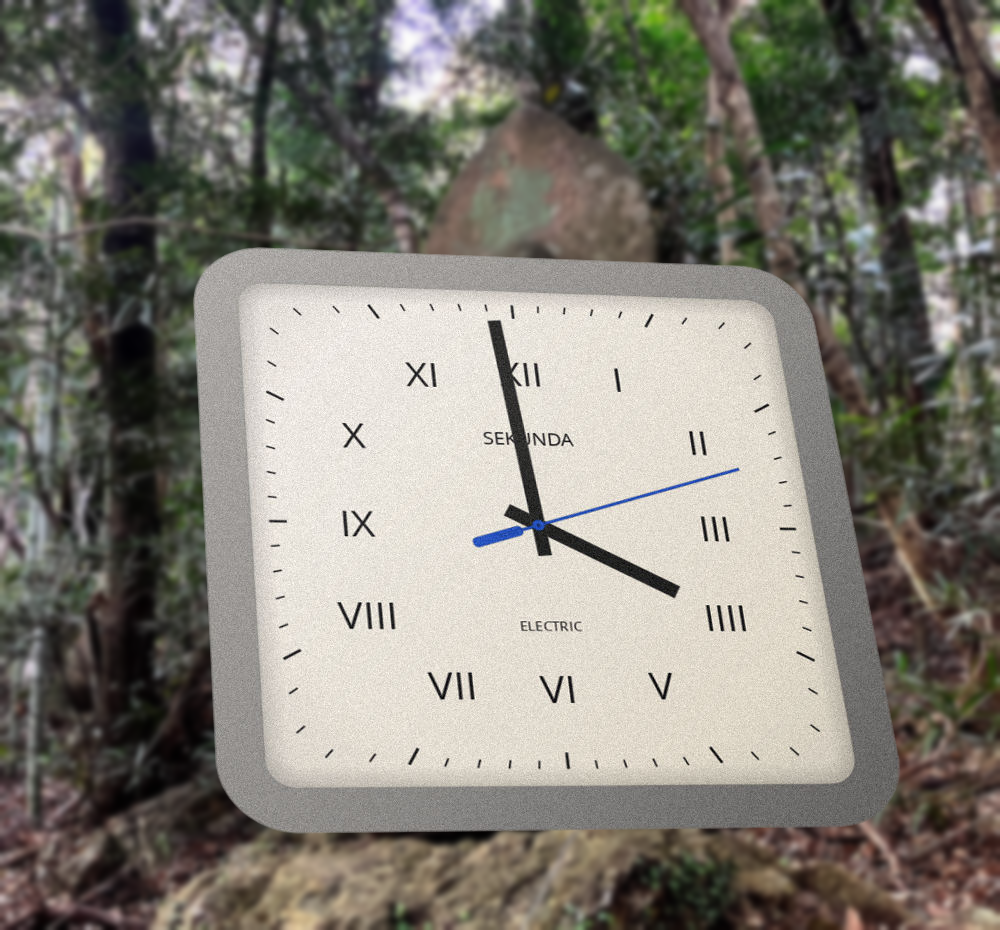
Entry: h=3 m=59 s=12
